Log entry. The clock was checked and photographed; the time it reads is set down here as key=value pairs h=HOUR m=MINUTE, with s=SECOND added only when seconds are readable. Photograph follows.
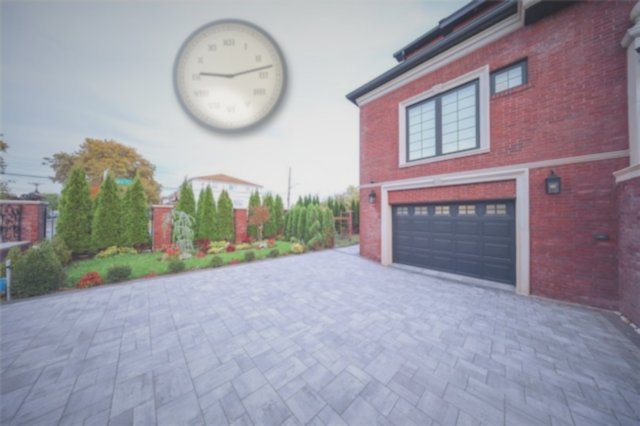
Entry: h=9 m=13
